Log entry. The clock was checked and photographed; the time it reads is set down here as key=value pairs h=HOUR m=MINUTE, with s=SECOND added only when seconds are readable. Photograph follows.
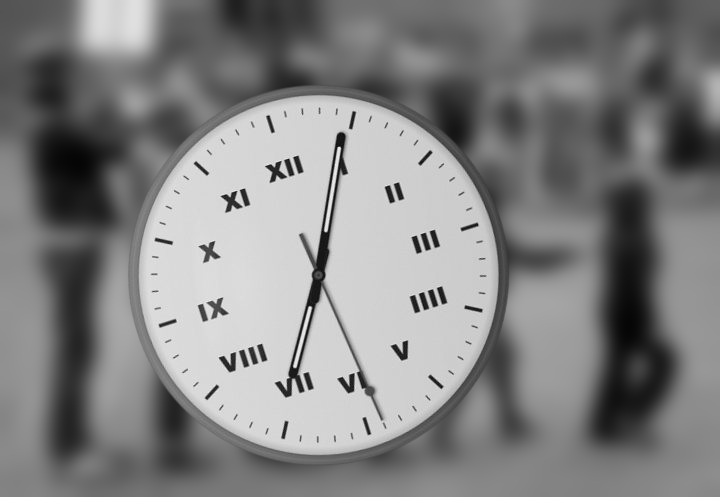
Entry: h=7 m=4 s=29
